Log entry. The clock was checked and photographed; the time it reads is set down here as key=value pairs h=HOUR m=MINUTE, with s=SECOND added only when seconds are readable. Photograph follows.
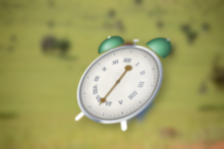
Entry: h=12 m=33
